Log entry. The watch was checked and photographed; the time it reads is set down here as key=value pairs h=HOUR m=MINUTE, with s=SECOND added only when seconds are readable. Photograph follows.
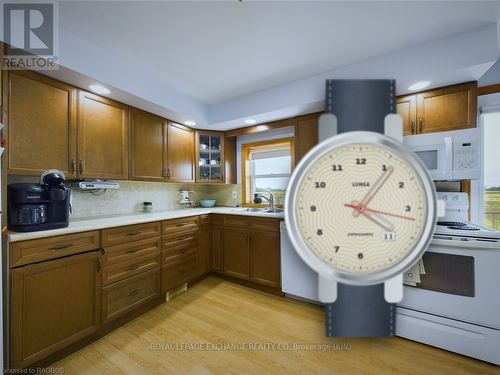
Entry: h=4 m=6 s=17
